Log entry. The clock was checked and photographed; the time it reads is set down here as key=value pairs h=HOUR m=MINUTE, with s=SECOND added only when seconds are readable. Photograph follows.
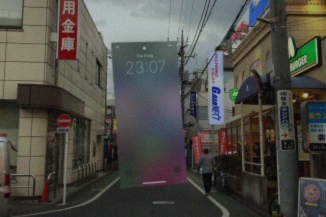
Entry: h=23 m=7
